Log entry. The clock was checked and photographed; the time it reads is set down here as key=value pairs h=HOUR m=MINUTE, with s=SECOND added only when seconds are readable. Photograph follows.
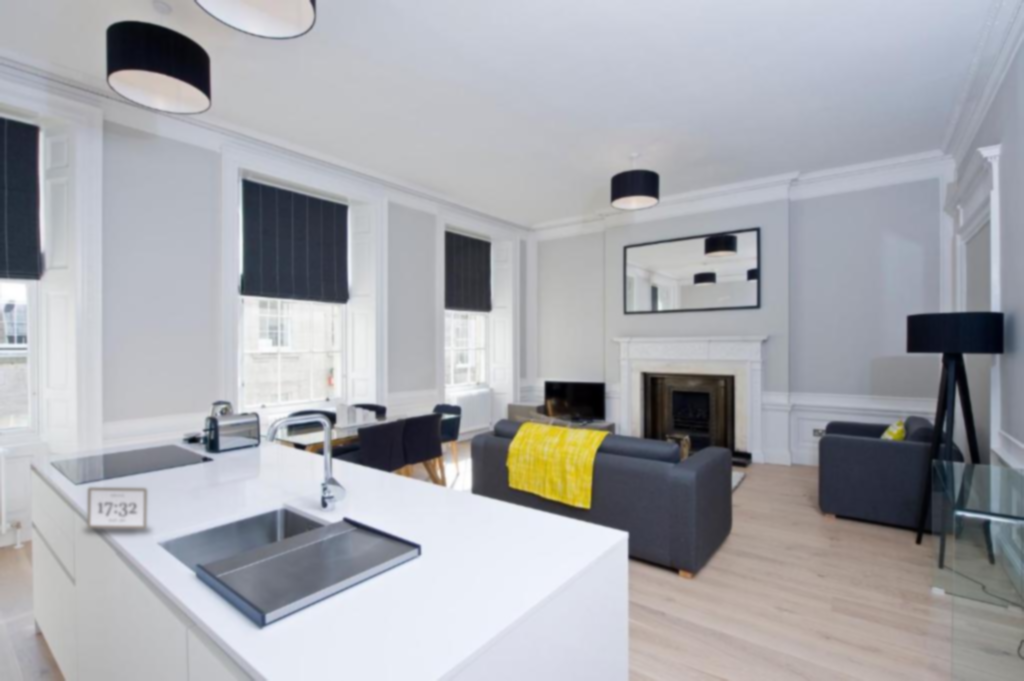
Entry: h=17 m=32
